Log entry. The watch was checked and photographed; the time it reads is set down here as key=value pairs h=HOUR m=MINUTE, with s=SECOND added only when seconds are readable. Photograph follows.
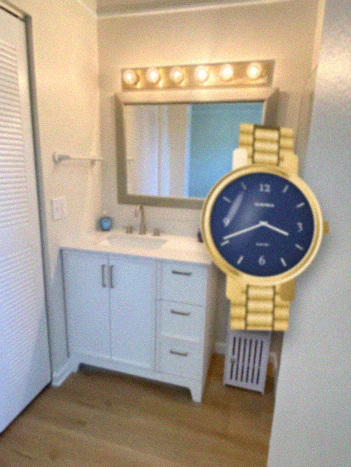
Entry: h=3 m=41
